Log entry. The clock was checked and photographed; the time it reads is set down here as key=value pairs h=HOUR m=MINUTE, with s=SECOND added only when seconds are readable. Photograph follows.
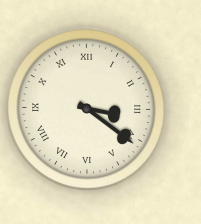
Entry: h=3 m=21
